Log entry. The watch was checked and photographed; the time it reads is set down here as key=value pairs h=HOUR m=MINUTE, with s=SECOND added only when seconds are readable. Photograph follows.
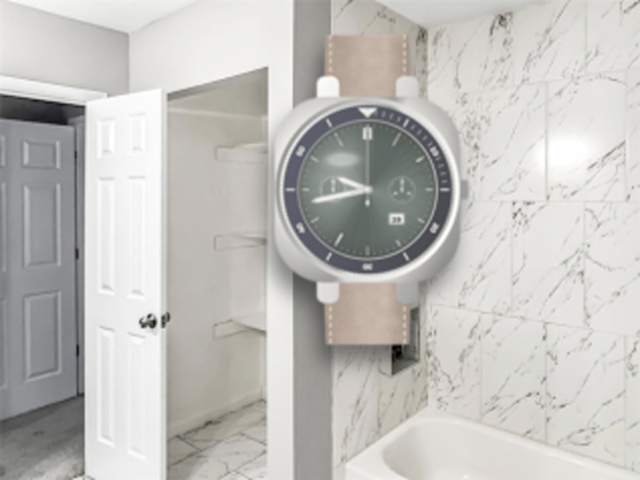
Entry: h=9 m=43
